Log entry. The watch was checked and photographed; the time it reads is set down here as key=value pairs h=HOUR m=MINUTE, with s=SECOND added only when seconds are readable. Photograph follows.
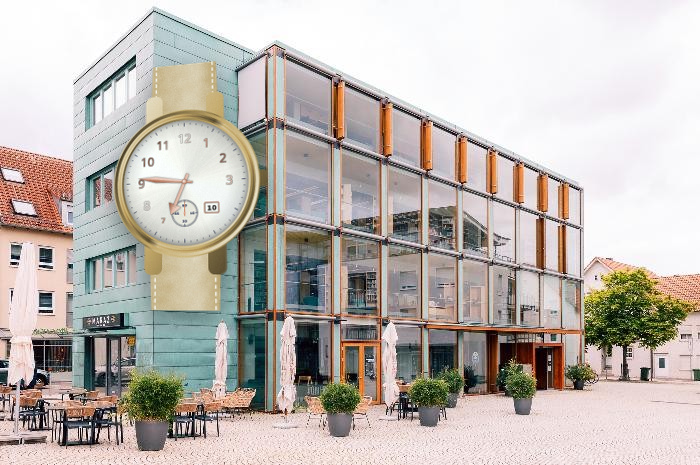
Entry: h=6 m=46
